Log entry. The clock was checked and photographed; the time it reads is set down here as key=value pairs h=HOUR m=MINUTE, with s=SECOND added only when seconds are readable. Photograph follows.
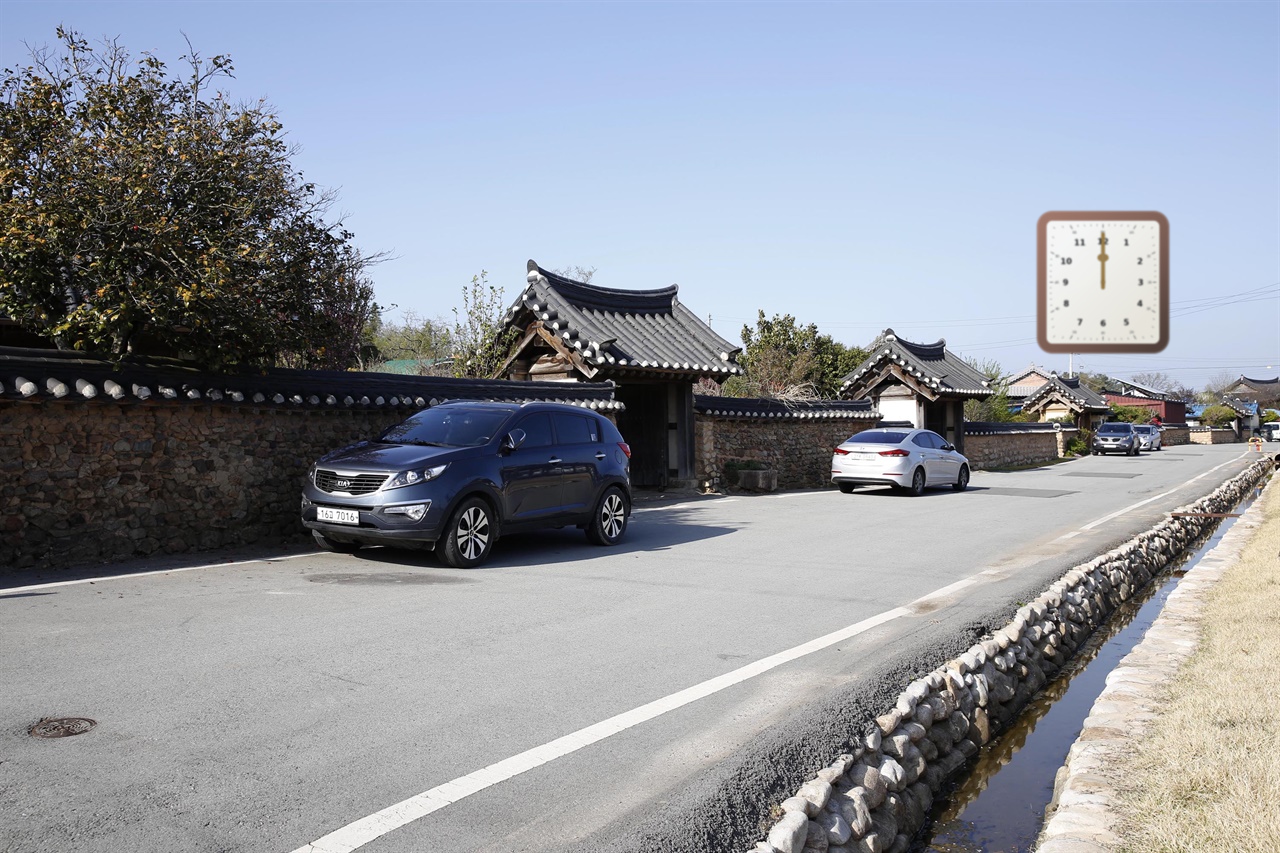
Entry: h=12 m=0
